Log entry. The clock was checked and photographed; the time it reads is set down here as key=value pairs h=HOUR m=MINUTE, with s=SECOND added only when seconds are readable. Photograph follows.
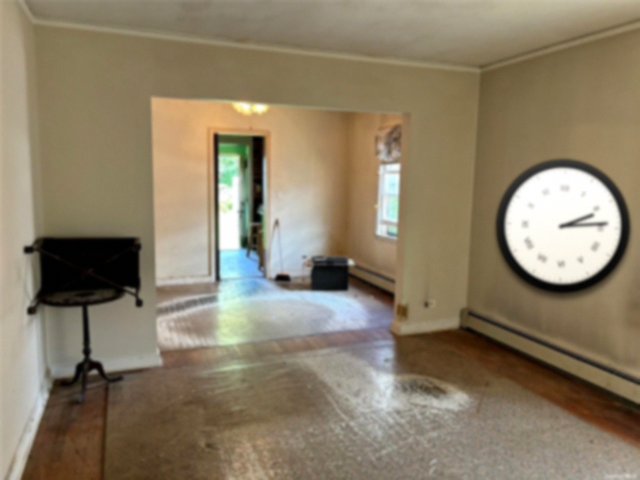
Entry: h=2 m=14
